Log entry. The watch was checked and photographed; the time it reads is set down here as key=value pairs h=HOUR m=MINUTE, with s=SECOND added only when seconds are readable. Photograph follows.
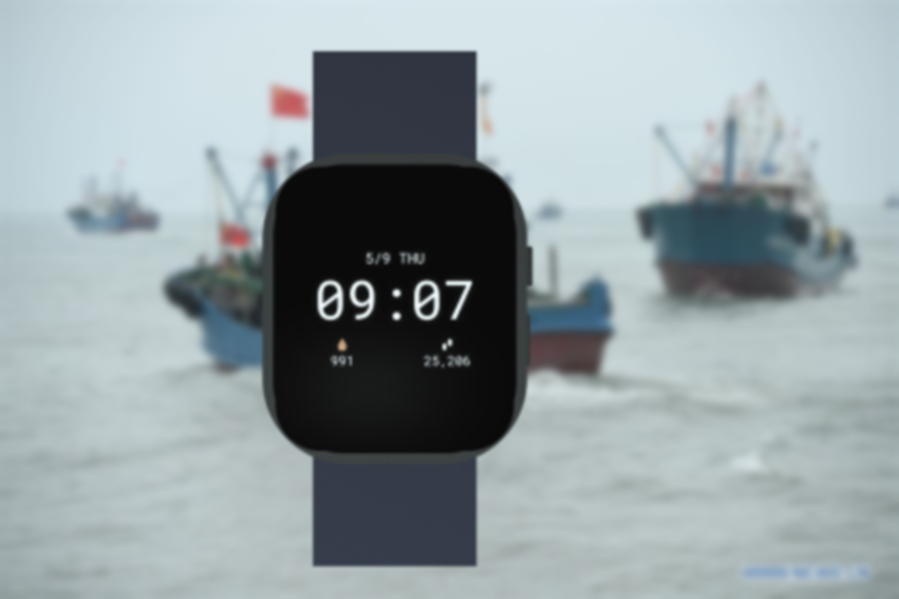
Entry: h=9 m=7
